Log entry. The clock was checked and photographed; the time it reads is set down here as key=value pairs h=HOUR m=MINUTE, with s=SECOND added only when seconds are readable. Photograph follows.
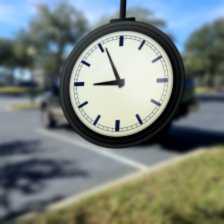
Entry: h=8 m=56
